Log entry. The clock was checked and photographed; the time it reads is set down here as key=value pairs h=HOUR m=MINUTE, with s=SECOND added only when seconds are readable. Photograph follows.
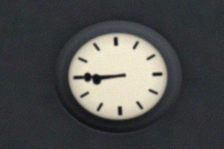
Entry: h=8 m=45
